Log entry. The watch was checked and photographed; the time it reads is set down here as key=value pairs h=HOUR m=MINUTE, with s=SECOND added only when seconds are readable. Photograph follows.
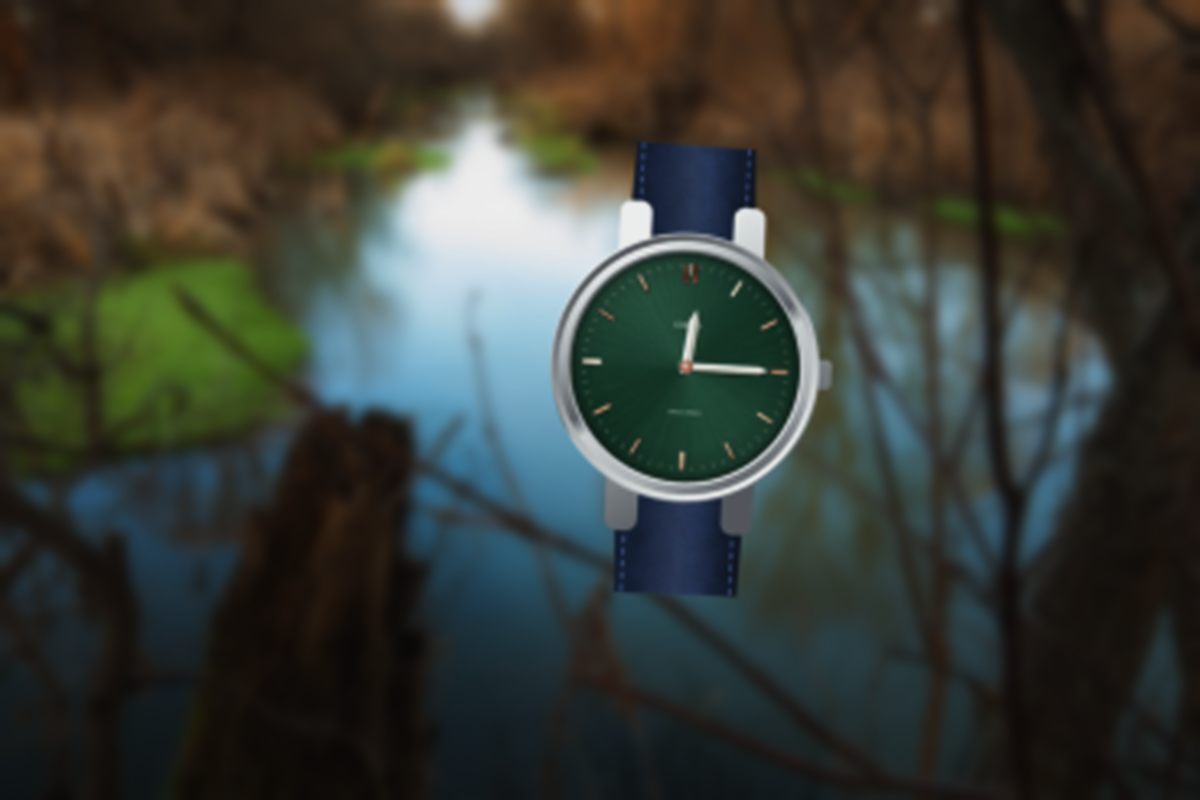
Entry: h=12 m=15
